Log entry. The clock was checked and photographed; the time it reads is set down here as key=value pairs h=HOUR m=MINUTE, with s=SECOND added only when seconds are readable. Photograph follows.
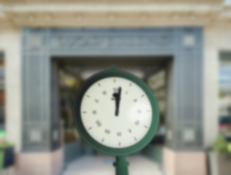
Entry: h=12 m=2
